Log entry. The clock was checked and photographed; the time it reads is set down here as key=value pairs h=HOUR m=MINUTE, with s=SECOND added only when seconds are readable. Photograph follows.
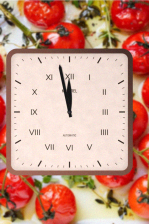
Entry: h=11 m=58
